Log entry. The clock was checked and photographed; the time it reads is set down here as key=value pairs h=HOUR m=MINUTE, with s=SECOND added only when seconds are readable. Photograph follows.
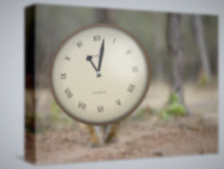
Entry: h=11 m=2
